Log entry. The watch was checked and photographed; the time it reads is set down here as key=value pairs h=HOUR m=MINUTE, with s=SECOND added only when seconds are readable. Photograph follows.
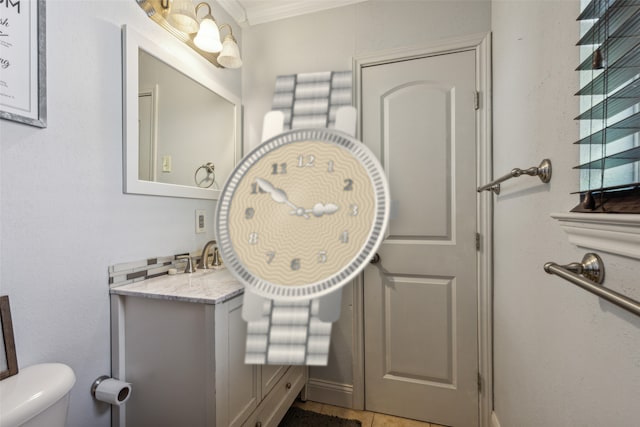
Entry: h=2 m=51
